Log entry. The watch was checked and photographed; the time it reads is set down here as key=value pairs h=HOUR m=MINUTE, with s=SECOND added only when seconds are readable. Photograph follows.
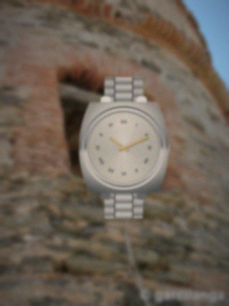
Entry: h=10 m=11
